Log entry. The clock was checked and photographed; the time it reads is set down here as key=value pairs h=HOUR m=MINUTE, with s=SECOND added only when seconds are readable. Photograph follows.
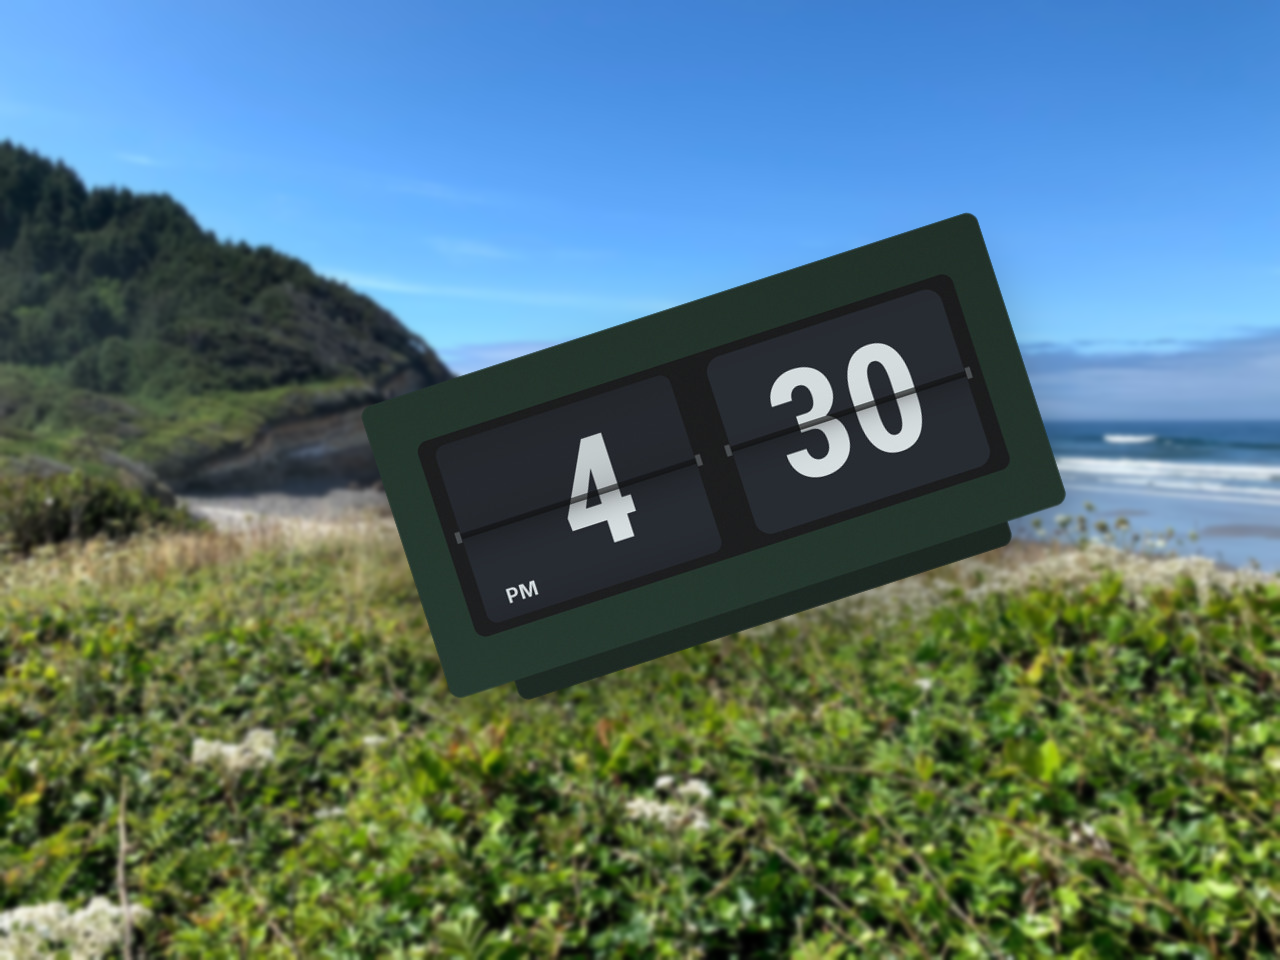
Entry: h=4 m=30
